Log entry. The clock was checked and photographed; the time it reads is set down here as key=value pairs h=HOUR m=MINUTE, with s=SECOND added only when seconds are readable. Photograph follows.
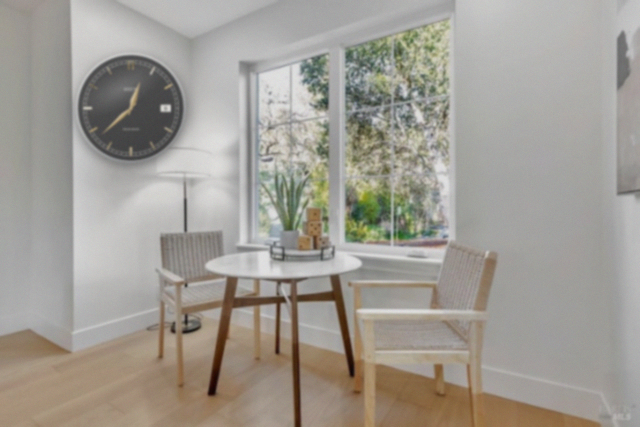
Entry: h=12 m=38
